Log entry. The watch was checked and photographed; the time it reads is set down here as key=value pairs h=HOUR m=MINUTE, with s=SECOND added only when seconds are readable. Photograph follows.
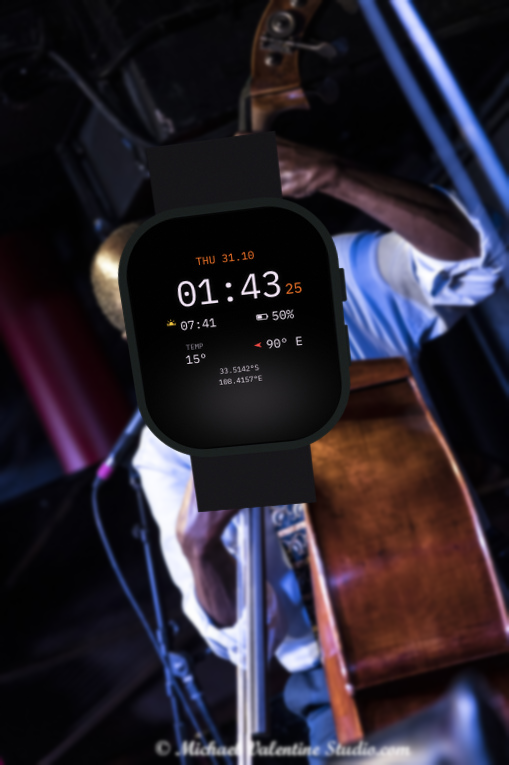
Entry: h=1 m=43 s=25
